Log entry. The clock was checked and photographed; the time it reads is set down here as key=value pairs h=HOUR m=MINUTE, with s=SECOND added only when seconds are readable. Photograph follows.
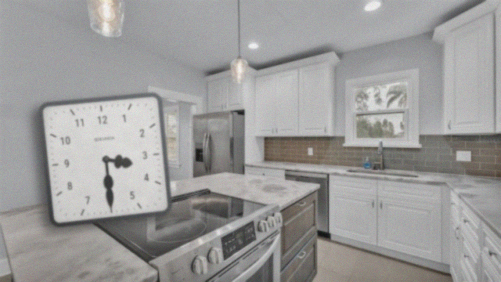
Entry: h=3 m=30
